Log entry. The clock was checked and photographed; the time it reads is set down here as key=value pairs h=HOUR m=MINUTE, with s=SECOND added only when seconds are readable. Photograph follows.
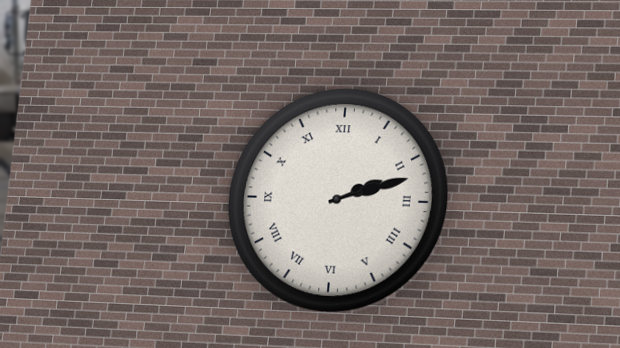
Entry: h=2 m=12
